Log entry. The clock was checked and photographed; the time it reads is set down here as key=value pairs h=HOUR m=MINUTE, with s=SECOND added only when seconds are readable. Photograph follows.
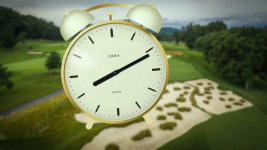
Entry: h=8 m=11
